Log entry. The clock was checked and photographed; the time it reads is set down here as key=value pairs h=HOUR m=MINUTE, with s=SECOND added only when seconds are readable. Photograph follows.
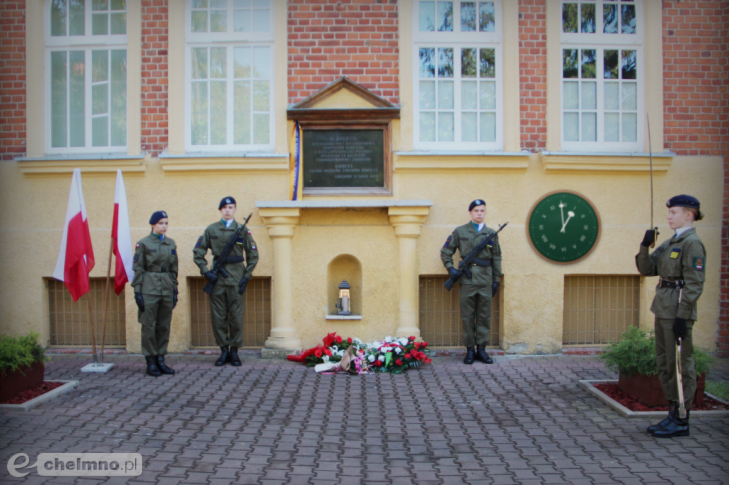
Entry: h=12 m=59
